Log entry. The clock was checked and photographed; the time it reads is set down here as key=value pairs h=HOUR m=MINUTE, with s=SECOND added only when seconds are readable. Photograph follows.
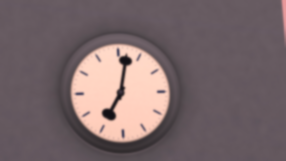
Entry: h=7 m=2
